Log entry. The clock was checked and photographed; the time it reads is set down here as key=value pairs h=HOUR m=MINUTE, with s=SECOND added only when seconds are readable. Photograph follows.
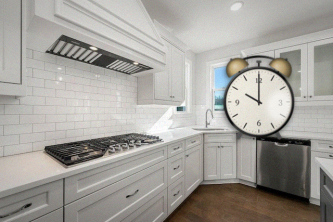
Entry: h=10 m=0
